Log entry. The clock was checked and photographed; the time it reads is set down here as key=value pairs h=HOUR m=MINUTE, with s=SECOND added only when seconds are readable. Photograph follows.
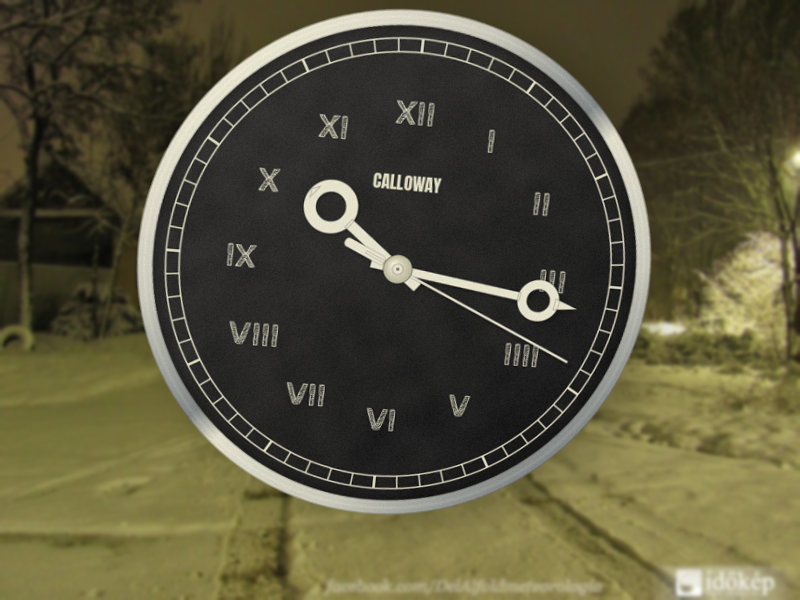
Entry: h=10 m=16 s=19
